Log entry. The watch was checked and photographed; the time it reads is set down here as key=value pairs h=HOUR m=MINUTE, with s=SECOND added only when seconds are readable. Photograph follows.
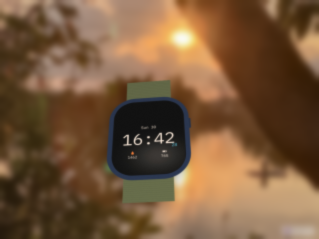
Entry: h=16 m=42
